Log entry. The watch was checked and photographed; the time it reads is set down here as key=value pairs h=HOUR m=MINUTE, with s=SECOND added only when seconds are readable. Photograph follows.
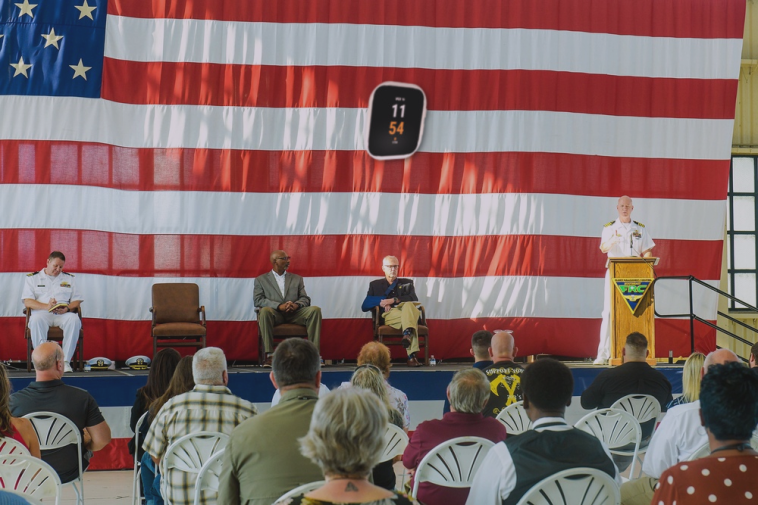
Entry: h=11 m=54
